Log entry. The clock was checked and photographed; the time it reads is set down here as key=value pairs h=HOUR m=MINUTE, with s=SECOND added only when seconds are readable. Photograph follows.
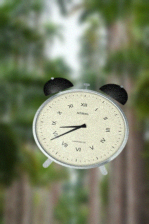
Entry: h=8 m=39
